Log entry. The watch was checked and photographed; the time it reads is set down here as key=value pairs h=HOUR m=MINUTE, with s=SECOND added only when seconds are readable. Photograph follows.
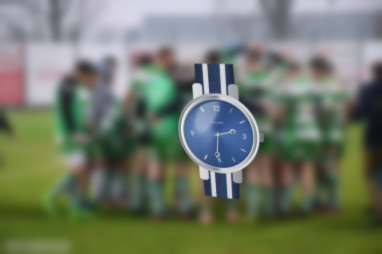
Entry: h=2 m=31
